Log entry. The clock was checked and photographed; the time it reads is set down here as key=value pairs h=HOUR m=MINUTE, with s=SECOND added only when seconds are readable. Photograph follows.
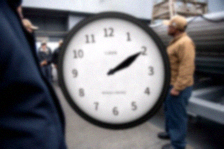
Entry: h=2 m=10
